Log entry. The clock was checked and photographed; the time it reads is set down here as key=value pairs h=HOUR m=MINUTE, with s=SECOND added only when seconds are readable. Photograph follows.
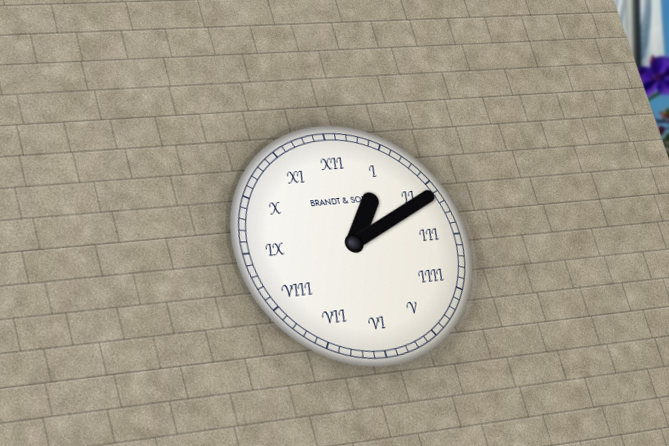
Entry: h=1 m=11
